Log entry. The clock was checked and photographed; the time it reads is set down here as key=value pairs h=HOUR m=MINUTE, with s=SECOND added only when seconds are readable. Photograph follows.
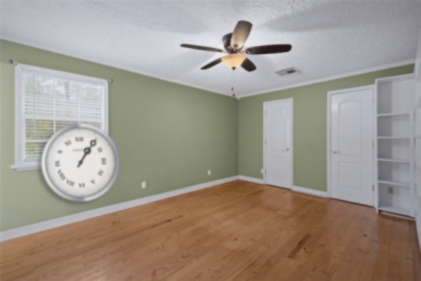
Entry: h=1 m=6
